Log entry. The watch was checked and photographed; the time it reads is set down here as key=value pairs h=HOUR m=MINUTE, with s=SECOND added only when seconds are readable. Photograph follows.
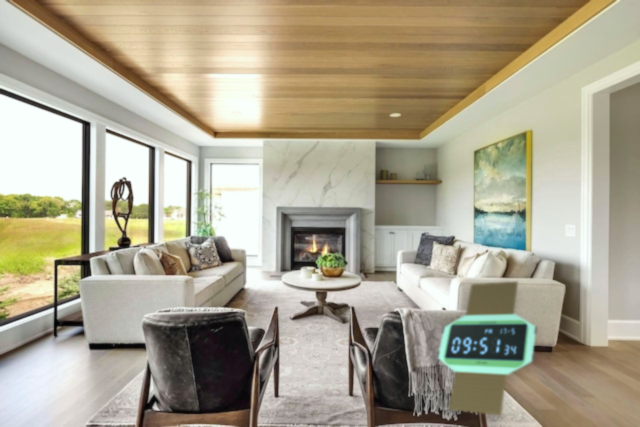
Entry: h=9 m=51
